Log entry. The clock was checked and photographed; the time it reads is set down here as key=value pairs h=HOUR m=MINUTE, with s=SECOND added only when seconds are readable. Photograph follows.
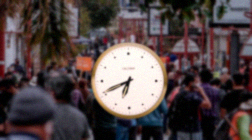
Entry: h=6 m=41
